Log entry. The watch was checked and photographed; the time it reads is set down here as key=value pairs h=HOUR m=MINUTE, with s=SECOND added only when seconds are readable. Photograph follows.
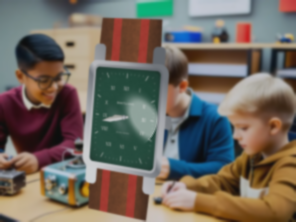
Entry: h=8 m=43
